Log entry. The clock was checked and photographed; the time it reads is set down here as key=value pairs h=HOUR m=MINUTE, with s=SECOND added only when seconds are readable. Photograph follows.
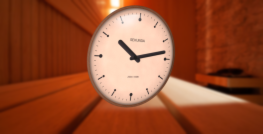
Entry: h=10 m=13
